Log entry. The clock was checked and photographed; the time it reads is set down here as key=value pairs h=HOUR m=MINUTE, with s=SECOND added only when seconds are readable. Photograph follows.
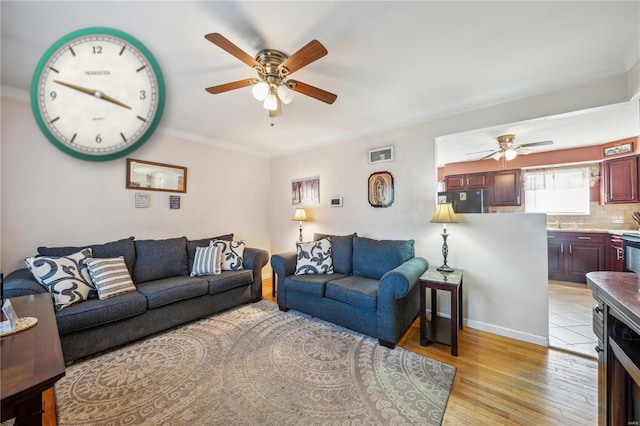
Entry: h=3 m=48
